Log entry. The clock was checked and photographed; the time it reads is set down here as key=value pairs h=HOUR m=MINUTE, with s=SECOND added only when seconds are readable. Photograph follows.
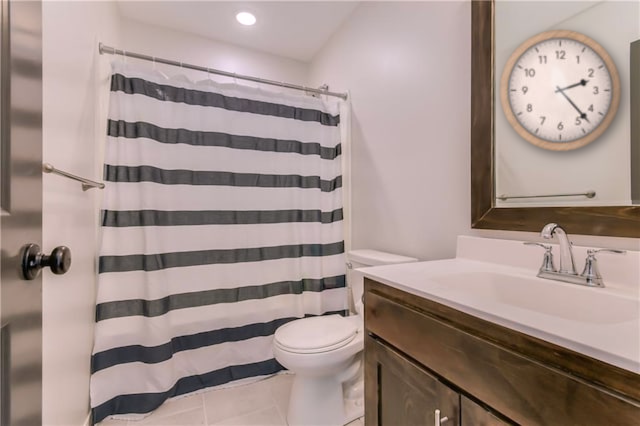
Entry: h=2 m=23
